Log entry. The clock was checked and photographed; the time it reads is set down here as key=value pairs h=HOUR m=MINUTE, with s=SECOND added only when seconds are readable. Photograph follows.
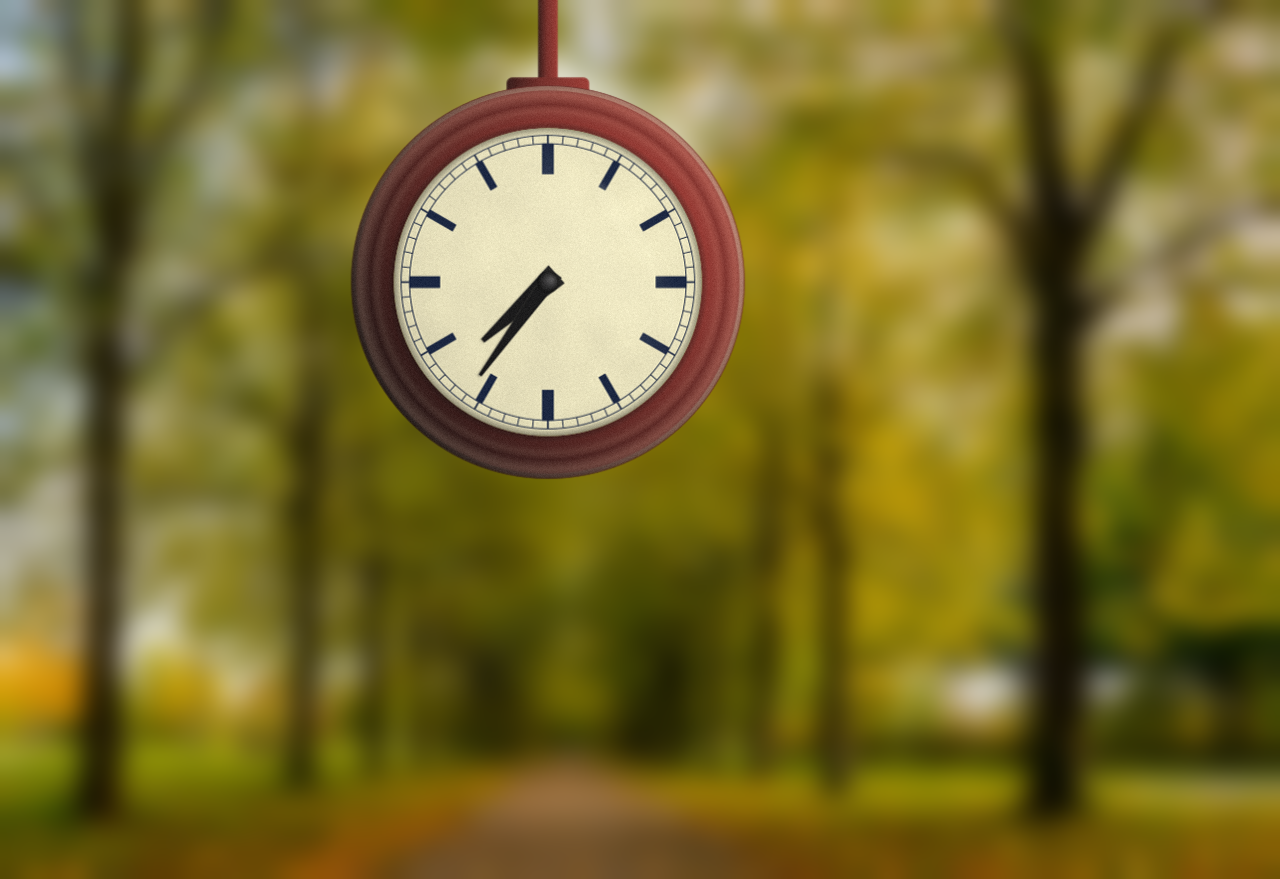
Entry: h=7 m=36
